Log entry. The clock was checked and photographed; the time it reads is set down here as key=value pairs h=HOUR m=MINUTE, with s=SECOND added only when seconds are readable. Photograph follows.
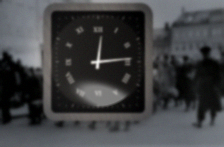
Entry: h=12 m=14
